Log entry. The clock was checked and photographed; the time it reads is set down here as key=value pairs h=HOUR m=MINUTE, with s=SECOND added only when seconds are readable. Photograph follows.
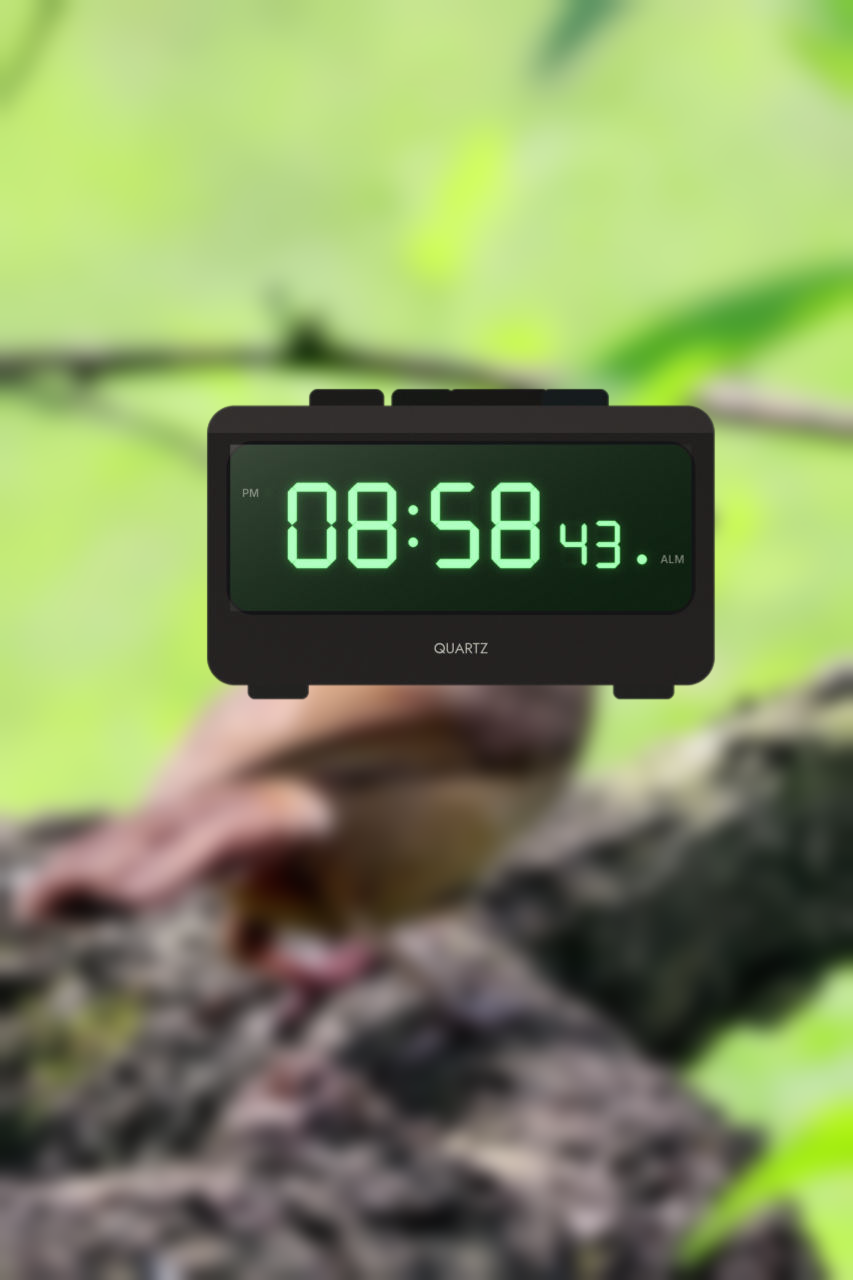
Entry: h=8 m=58 s=43
